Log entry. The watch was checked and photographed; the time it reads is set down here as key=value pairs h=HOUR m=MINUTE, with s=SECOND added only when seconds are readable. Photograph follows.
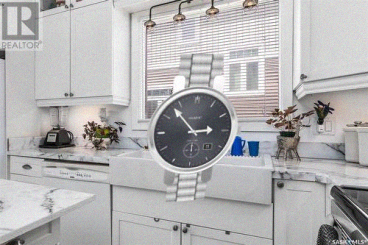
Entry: h=2 m=53
